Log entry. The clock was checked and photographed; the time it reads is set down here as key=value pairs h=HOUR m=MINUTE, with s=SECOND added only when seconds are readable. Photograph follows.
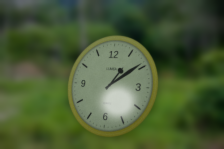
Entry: h=1 m=9
